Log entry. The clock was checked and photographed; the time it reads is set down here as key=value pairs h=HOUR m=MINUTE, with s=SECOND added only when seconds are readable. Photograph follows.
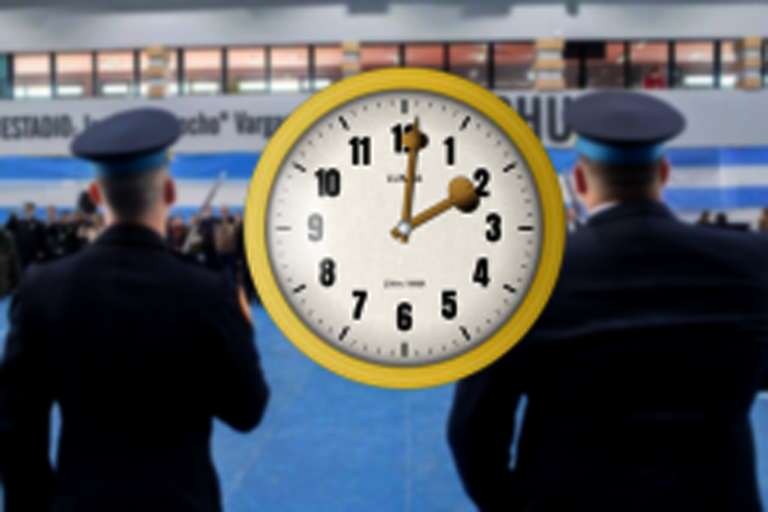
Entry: h=2 m=1
